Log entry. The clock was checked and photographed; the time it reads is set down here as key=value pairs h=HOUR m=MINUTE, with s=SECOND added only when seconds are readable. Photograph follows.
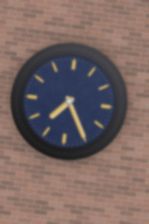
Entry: h=7 m=25
